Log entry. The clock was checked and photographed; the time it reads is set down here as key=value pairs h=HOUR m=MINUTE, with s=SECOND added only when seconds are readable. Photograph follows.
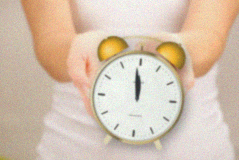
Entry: h=11 m=59
